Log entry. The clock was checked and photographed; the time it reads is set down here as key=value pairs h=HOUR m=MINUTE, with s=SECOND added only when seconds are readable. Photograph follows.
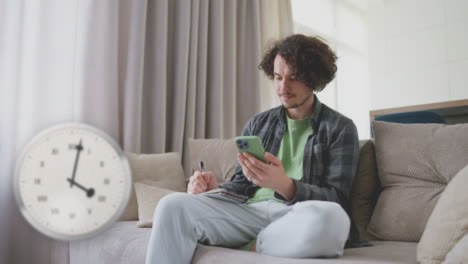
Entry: h=4 m=2
